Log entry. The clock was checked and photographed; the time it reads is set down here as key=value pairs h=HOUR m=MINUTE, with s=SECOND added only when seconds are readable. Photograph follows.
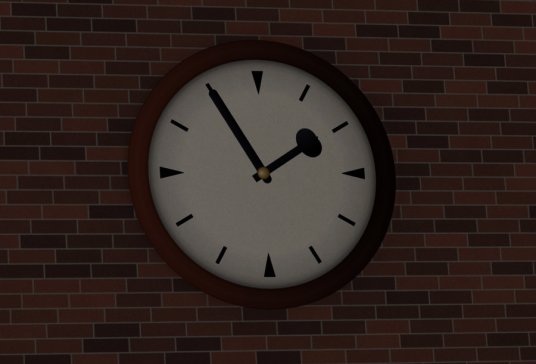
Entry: h=1 m=55
